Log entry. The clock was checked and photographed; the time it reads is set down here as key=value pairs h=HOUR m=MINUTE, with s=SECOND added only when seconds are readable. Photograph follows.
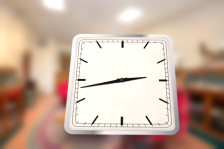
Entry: h=2 m=43
